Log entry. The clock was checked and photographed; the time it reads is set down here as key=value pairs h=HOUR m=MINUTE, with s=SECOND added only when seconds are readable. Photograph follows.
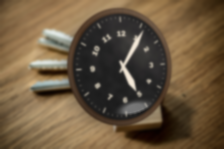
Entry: h=5 m=6
